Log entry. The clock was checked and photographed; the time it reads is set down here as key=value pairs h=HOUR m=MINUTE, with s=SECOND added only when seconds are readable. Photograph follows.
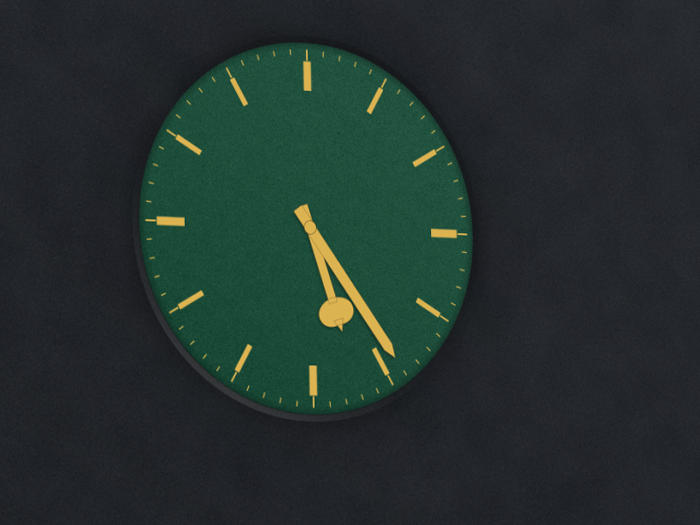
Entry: h=5 m=24
